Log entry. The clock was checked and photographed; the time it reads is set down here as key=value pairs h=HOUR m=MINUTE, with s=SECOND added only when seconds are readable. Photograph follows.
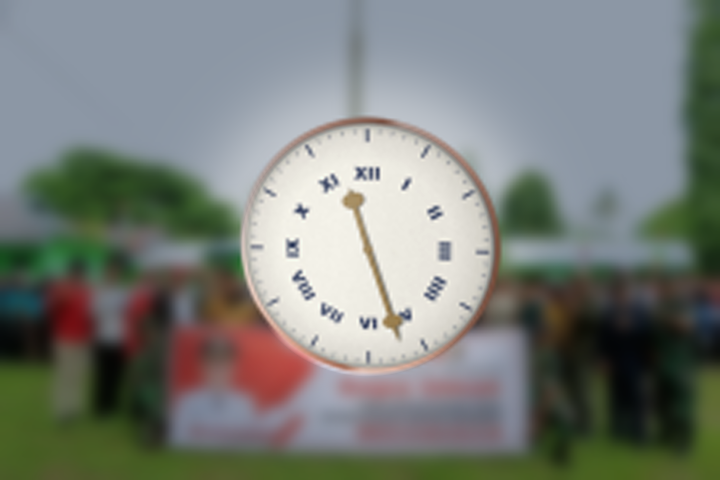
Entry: h=11 m=27
